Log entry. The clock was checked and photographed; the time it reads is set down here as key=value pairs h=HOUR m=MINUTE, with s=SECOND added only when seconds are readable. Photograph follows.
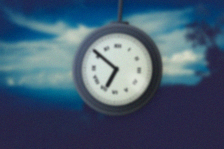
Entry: h=6 m=51
